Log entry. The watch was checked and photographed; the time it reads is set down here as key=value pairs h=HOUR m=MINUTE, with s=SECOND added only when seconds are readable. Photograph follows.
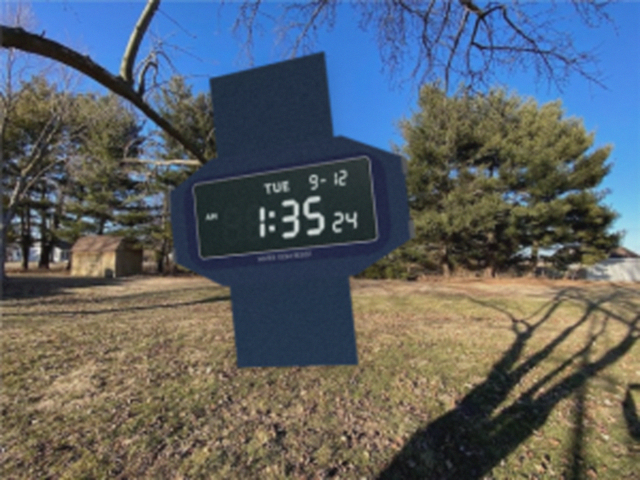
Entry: h=1 m=35 s=24
